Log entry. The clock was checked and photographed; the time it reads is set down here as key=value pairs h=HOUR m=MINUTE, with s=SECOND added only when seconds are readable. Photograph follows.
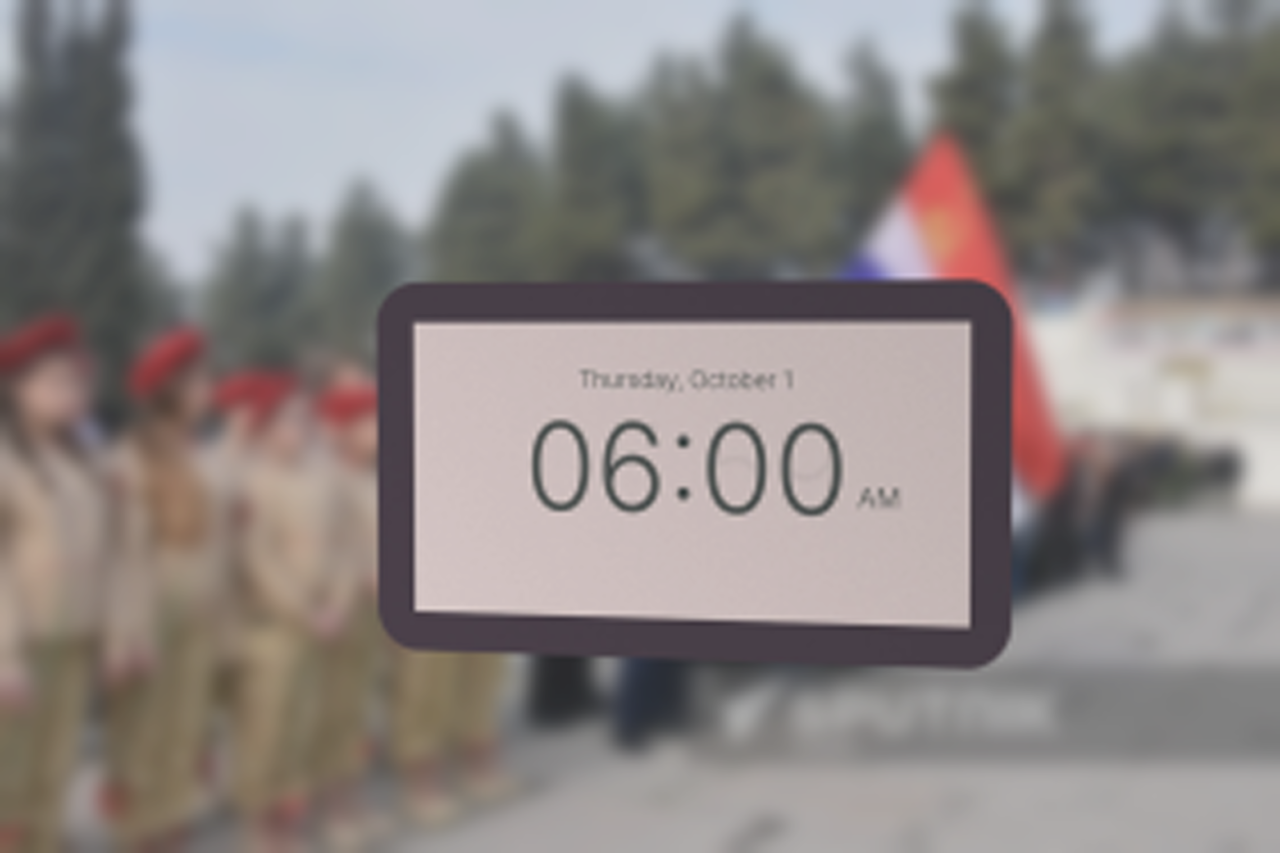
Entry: h=6 m=0
